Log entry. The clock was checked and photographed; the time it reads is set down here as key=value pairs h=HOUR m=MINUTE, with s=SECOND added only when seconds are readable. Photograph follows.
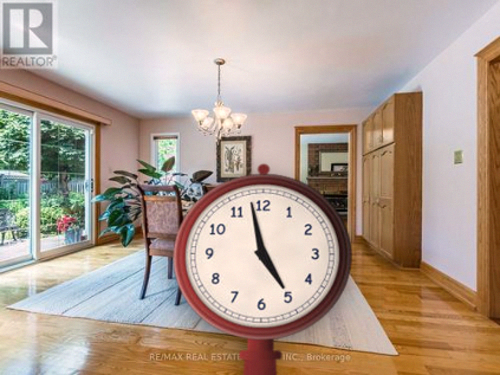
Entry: h=4 m=58
